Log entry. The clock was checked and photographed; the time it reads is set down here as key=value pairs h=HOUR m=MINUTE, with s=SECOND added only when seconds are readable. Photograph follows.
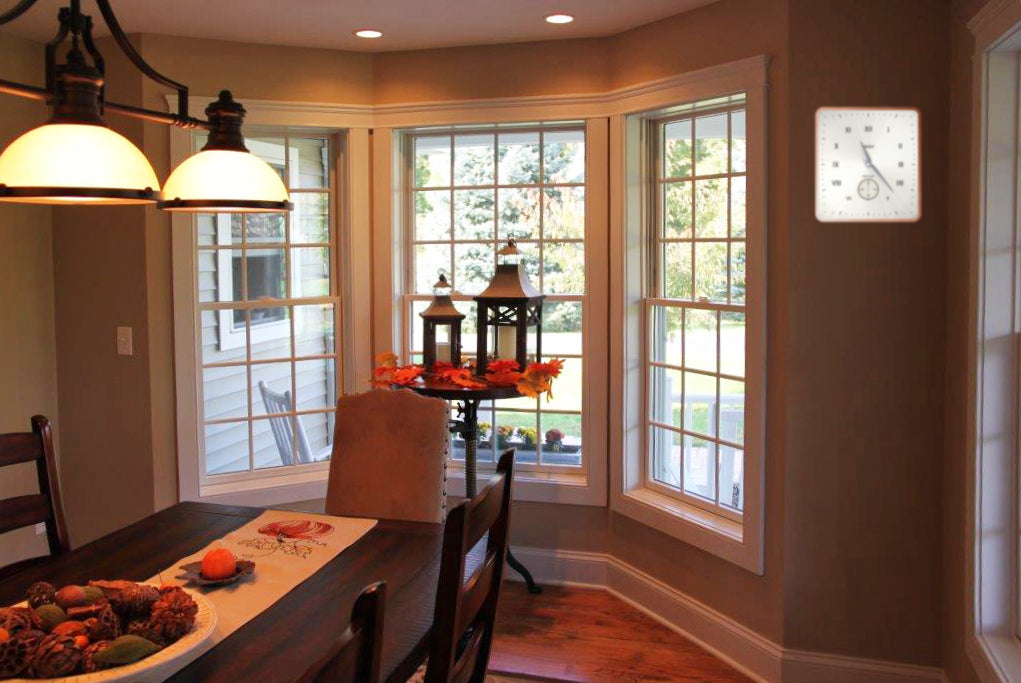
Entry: h=11 m=23
